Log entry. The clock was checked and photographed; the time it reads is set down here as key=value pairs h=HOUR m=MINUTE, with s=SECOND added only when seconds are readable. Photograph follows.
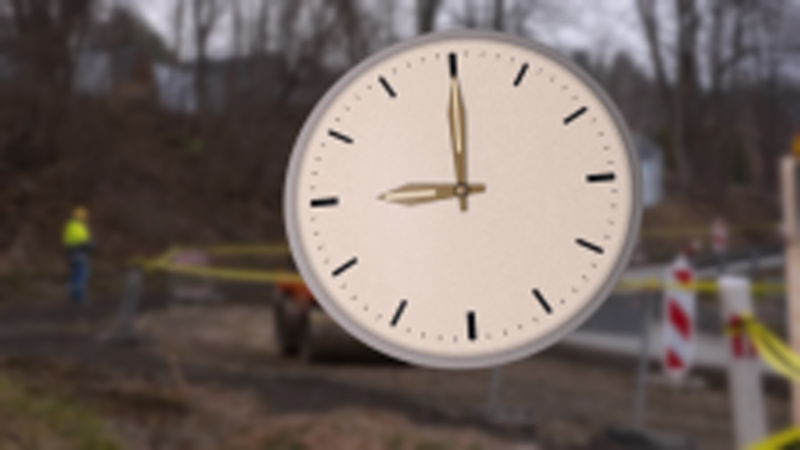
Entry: h=9 m=0
